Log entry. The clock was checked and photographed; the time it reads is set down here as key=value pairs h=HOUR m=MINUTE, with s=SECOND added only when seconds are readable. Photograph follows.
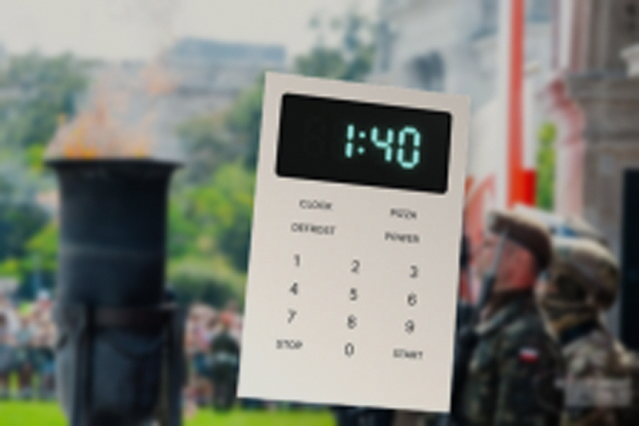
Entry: h=1 m=40
